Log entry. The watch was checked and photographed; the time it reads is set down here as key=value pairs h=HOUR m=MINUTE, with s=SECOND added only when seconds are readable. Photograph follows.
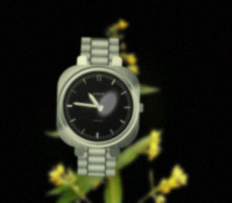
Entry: h=10 m=46
